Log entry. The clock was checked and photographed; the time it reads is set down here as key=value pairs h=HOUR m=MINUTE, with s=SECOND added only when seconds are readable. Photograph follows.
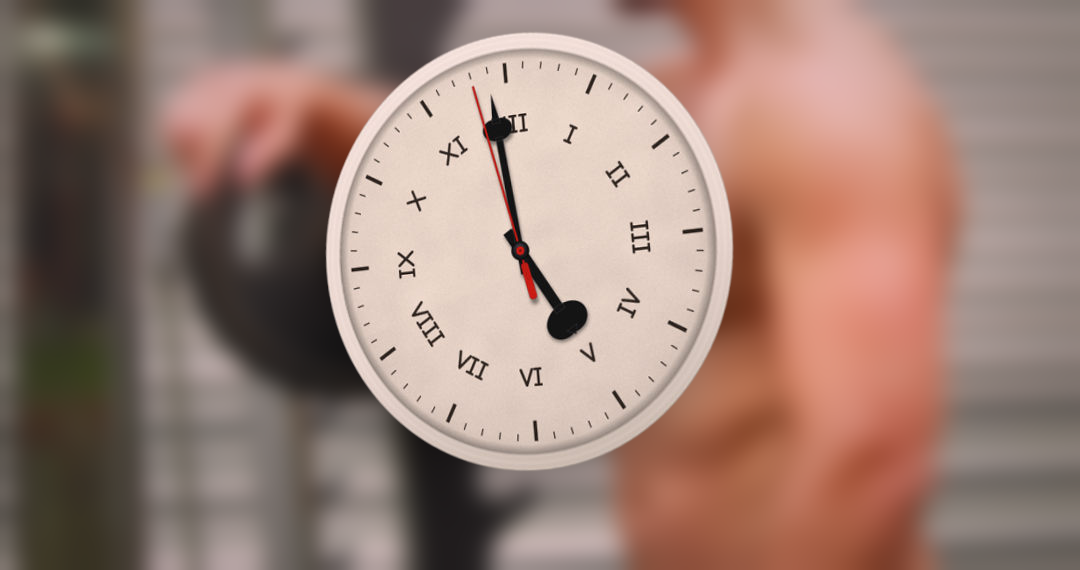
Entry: h=4 m=58 s=58
